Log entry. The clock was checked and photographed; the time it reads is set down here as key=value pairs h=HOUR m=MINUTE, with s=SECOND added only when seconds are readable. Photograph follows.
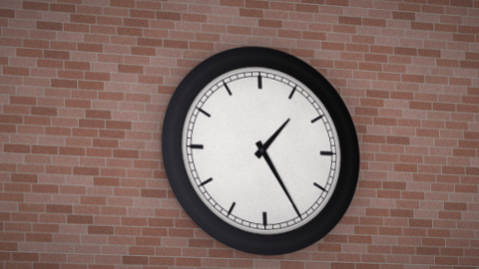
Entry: h=1 m=25
